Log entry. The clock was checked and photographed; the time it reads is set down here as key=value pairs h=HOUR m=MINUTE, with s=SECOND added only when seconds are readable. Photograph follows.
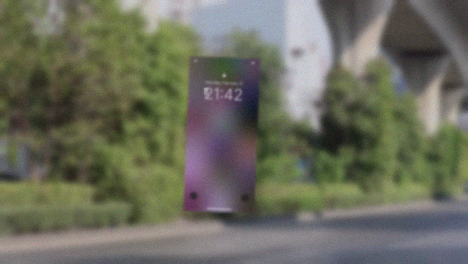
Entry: h=21 m=42
